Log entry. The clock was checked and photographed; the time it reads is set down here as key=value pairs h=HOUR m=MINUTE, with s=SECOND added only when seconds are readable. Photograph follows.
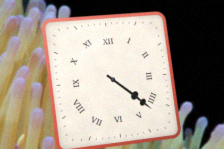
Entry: h=4 m=22
